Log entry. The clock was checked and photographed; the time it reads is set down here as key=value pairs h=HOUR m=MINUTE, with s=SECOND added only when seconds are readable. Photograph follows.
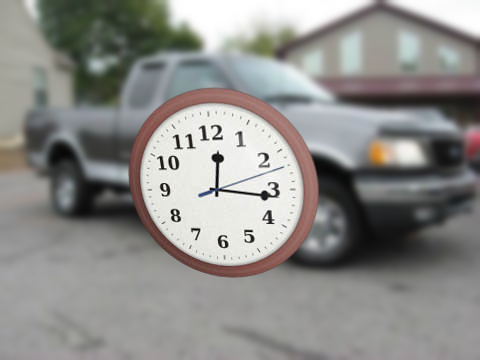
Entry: h=12 m=16 s=12
